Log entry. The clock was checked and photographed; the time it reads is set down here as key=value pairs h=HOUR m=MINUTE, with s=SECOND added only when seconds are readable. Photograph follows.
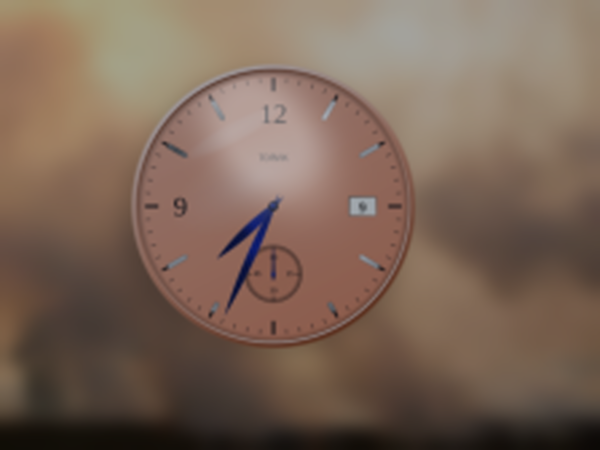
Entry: h=7 m=34
